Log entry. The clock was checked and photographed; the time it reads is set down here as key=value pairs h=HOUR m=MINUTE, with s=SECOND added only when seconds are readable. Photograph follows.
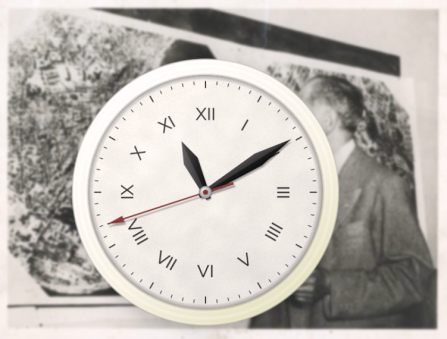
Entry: h=11 m=9 s=42
